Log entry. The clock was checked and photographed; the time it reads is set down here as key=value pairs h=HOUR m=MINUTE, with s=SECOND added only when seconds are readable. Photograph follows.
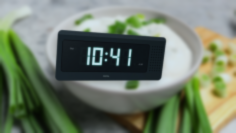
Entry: h=10 m=41
